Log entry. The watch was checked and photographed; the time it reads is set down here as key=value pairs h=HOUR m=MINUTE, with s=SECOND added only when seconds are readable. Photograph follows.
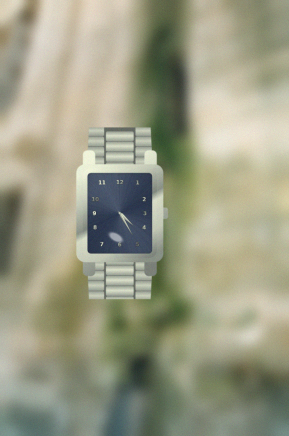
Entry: h=4 m=25
